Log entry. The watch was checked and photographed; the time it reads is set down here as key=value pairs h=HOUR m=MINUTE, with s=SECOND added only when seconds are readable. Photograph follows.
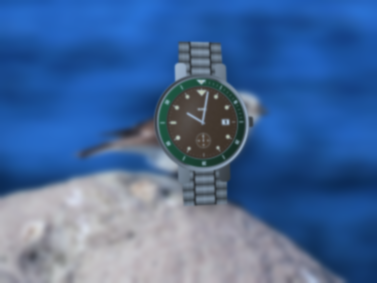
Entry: h=10 m=2
